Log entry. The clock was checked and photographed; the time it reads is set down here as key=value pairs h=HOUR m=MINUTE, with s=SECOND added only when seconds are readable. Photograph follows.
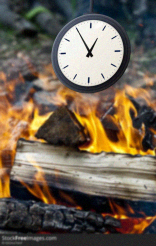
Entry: h=12 m=55
